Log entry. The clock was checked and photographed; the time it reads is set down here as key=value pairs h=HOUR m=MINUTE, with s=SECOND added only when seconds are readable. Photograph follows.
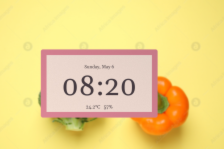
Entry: h=8 m=20
